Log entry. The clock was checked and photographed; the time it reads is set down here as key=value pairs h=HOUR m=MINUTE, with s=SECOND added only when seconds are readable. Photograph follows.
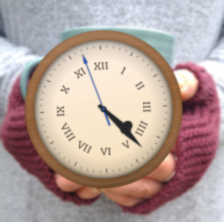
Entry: h=4 m=22 s=57
